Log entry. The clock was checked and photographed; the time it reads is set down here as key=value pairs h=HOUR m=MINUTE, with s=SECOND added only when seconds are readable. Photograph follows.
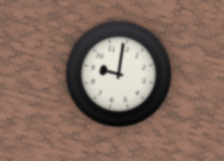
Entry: h=8 m=59
